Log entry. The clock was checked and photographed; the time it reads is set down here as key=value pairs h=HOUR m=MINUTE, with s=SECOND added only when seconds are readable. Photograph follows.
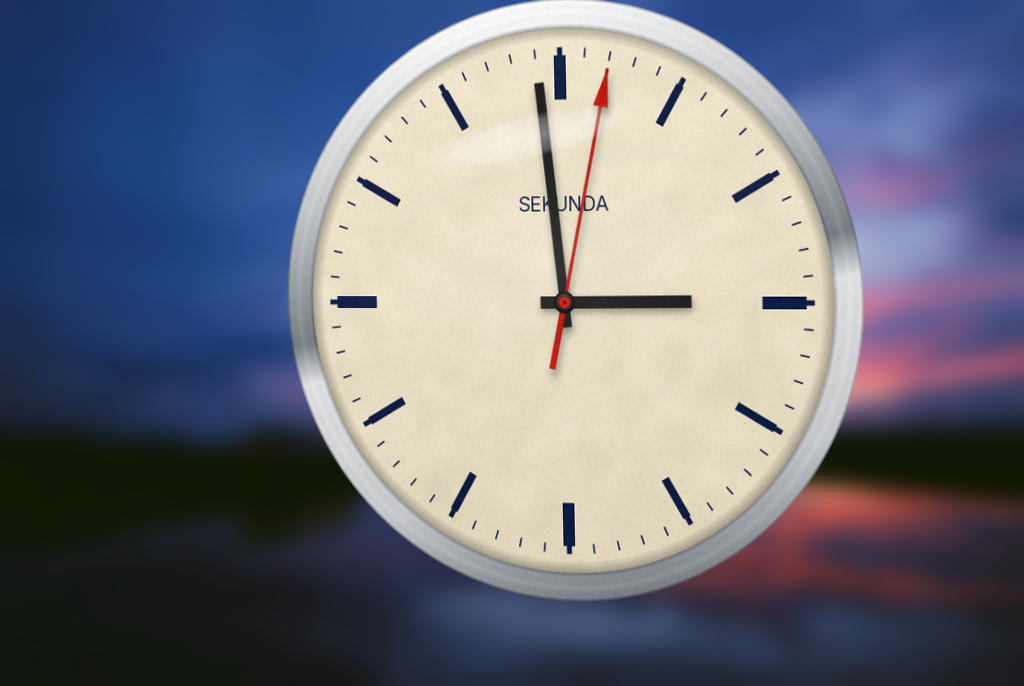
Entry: h=2 m=59 s=2
